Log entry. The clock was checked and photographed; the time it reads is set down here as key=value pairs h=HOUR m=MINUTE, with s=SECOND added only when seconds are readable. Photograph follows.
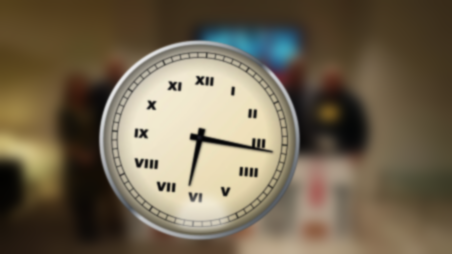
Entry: h=6 m=16
